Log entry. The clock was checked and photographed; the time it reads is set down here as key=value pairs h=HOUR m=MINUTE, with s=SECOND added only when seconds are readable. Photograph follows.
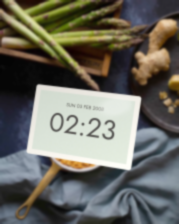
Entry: h=2 m=23
